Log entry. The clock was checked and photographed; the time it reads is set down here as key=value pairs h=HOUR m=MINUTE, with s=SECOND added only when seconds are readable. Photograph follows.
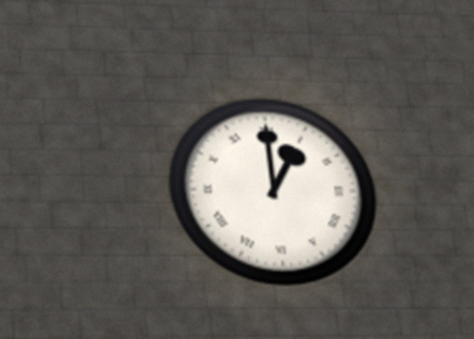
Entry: h=1 m=0
